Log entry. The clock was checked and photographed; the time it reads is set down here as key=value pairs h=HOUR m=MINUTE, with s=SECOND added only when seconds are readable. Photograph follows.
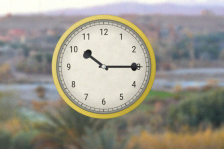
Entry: h=10 m=15
